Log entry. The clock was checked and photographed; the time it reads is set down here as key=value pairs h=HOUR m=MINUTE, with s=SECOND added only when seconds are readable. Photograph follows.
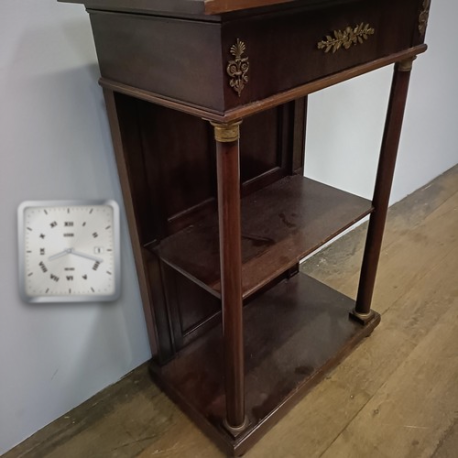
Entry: h=8 m=18
